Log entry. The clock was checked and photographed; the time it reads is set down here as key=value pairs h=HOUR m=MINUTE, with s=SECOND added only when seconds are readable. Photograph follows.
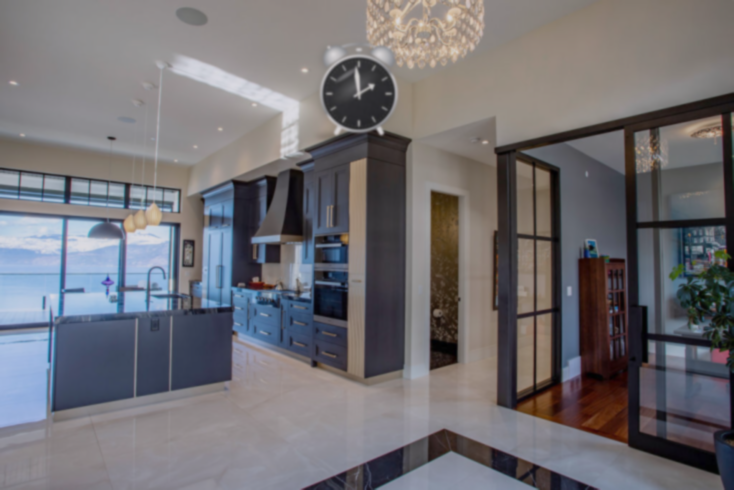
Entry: h=1 m=59
